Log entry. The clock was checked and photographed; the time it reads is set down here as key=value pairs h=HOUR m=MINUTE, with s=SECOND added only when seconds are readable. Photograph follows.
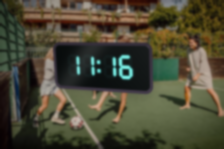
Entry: h=11 m=16
